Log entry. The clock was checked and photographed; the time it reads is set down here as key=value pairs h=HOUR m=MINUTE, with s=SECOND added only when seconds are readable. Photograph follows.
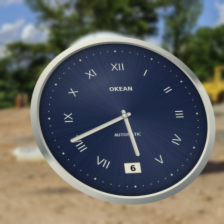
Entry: h=5 m=41
